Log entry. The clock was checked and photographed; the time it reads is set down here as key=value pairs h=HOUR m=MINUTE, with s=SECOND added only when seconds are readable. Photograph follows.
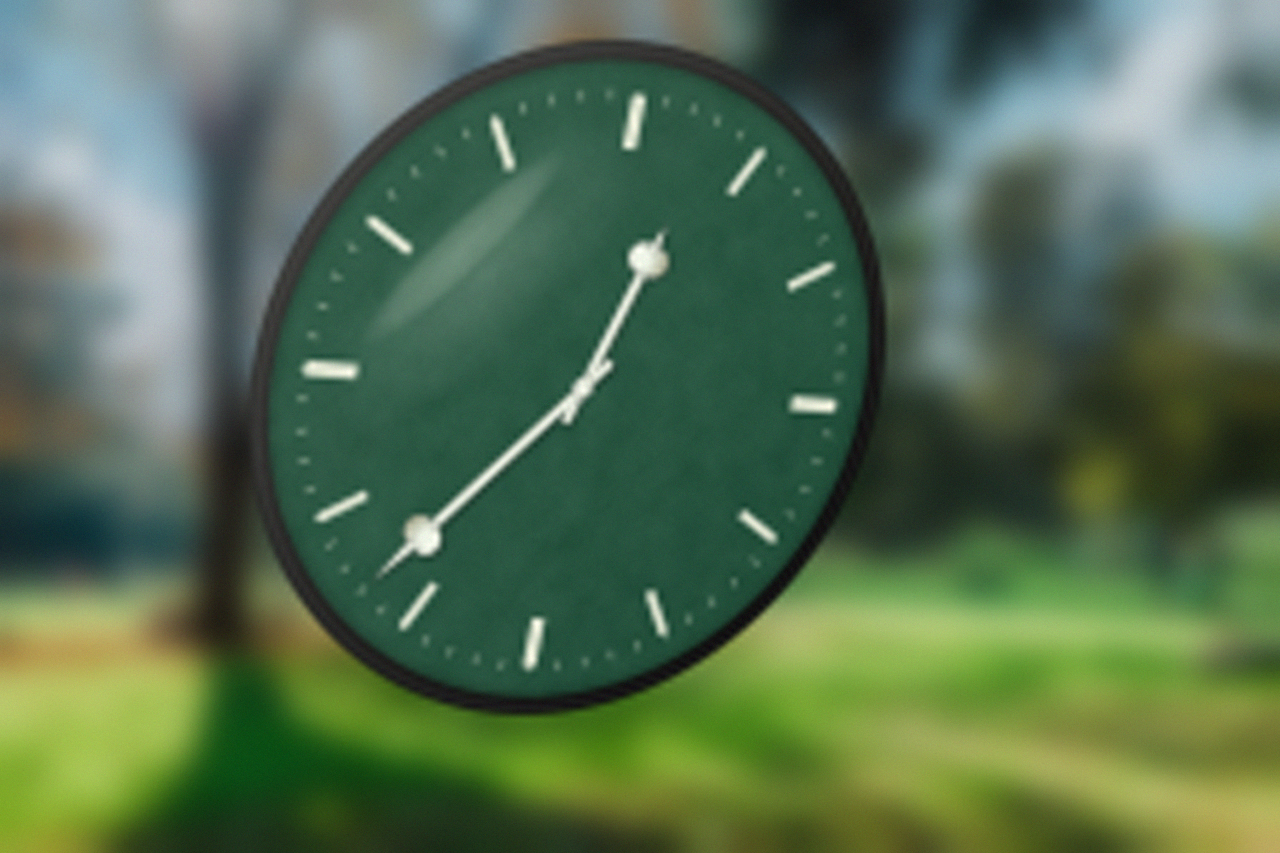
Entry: h=12 m=37
